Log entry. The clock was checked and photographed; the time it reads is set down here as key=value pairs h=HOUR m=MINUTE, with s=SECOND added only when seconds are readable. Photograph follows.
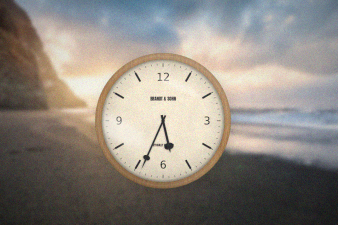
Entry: h=5 m=34
